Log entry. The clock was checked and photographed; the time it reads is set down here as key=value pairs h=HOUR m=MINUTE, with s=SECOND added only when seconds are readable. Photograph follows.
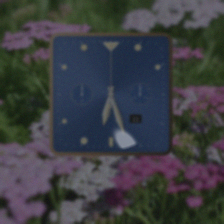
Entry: h=6 m=27
